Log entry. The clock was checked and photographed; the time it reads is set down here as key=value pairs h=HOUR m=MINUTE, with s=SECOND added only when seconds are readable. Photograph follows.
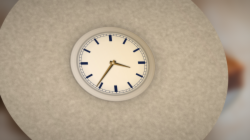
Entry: h=3 m=36
